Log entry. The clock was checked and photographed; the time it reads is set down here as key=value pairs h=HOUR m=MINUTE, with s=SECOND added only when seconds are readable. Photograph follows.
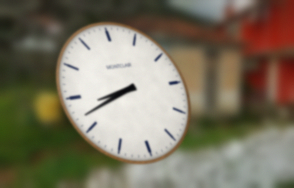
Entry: h=8 m=42
